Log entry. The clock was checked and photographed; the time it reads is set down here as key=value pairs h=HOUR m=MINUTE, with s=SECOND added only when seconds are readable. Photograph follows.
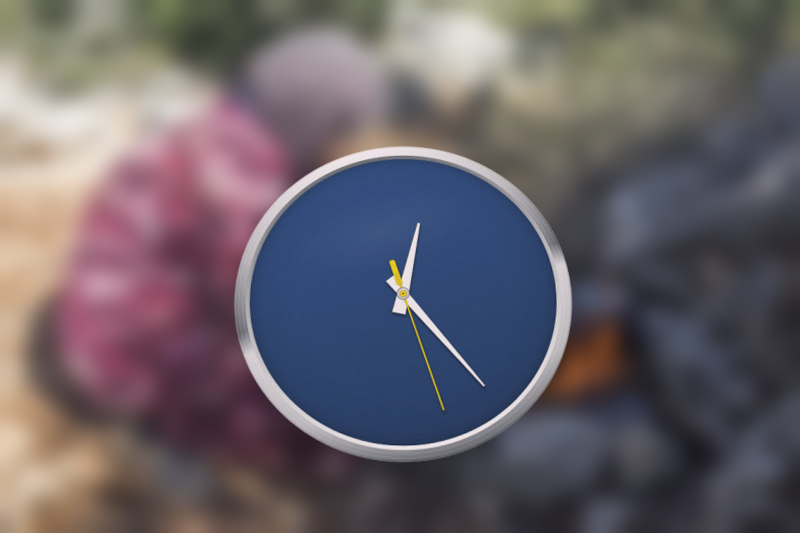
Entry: h=12 m=23 s=27
